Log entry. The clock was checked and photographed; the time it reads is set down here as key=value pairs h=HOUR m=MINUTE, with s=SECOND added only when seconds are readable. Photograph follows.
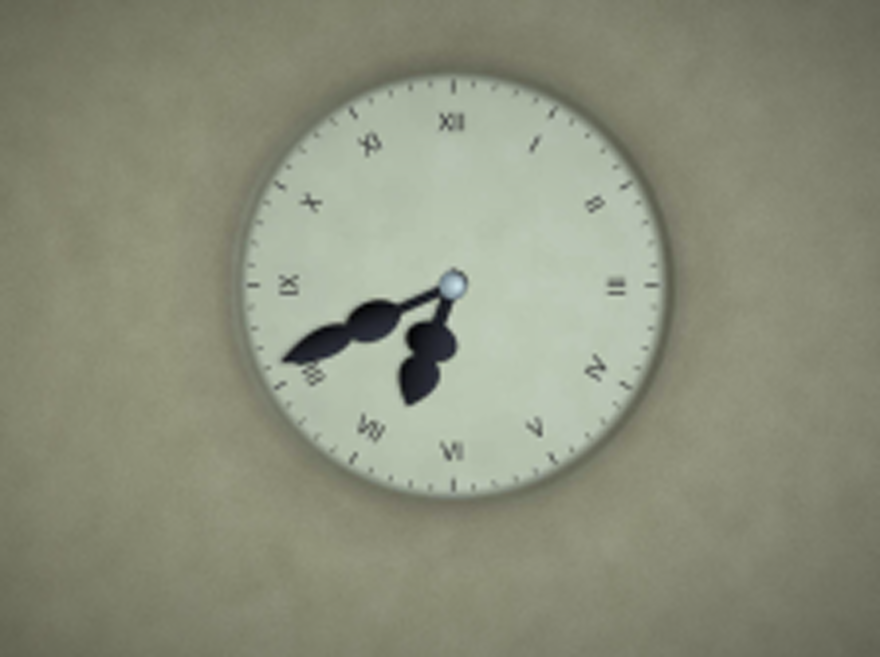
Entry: h=6 m=41
